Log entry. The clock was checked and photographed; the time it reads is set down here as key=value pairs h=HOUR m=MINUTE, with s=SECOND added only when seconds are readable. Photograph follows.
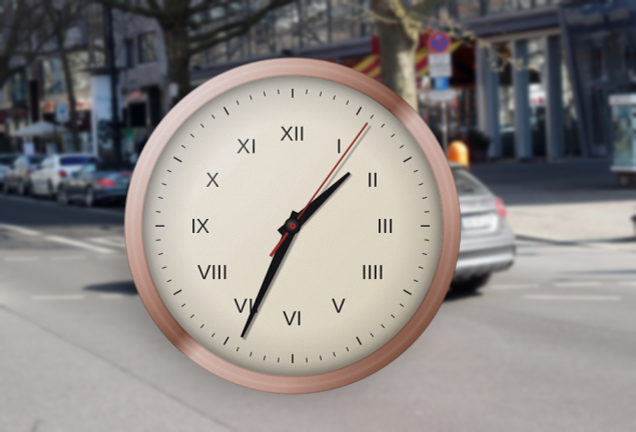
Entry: h=1 m=34 s=6
